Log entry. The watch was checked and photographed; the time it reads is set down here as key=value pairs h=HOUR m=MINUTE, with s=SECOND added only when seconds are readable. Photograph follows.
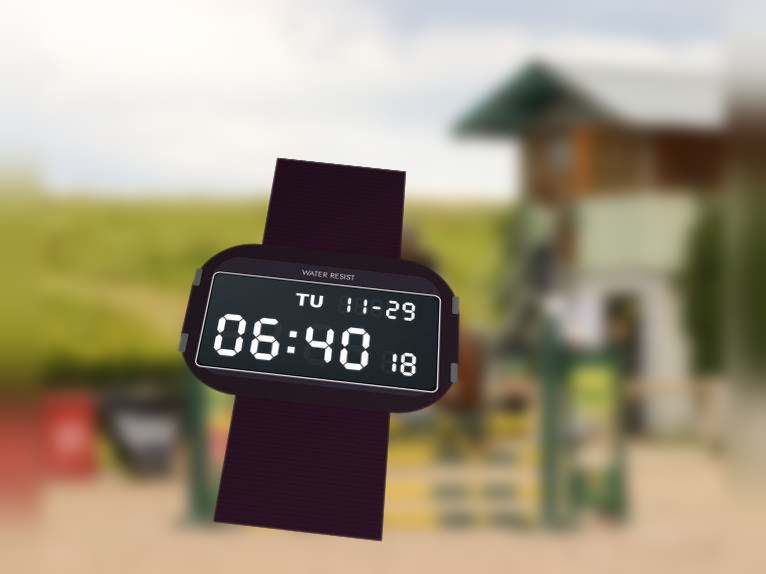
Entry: h=6 m=40 s=18
